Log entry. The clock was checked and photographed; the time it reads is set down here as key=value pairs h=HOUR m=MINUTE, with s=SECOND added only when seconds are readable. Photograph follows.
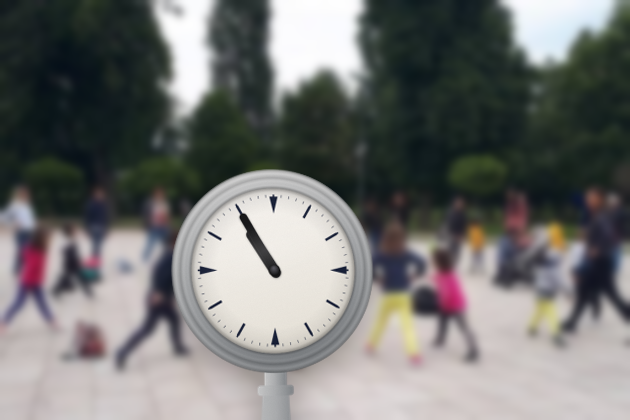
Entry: h=10 m=55
